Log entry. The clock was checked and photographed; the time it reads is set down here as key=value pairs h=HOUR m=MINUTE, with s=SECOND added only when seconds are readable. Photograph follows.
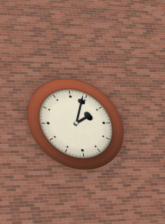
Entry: h=2 m=4
